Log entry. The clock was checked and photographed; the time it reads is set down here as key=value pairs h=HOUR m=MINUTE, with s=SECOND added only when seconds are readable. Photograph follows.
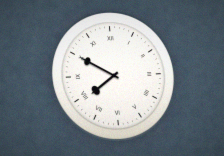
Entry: h=7 m=50
